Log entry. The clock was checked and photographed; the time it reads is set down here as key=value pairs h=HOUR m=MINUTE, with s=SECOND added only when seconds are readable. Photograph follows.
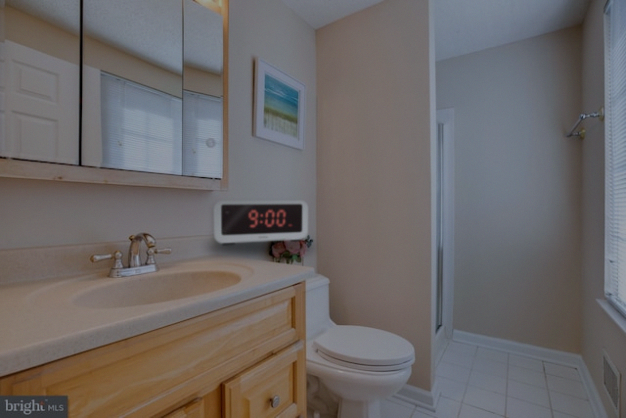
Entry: h=9 m=0
